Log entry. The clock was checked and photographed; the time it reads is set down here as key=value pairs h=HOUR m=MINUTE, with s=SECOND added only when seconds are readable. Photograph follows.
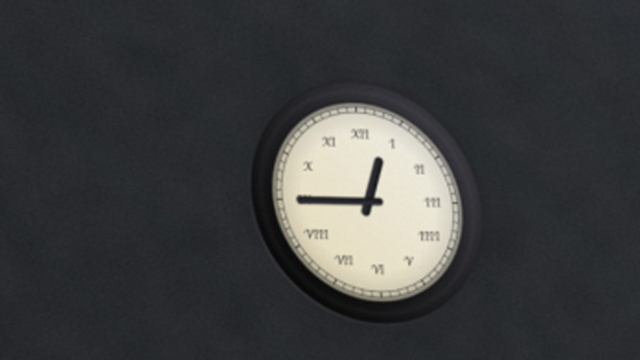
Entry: h=12 m=45
